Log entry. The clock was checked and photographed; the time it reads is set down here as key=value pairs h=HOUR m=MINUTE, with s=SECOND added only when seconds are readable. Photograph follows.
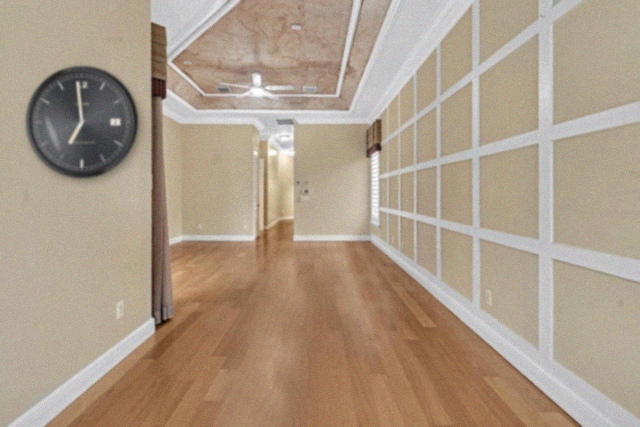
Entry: h=6 m=59
